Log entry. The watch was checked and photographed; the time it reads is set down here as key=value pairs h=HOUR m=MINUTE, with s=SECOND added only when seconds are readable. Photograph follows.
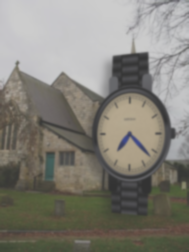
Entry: h=7 m=22
